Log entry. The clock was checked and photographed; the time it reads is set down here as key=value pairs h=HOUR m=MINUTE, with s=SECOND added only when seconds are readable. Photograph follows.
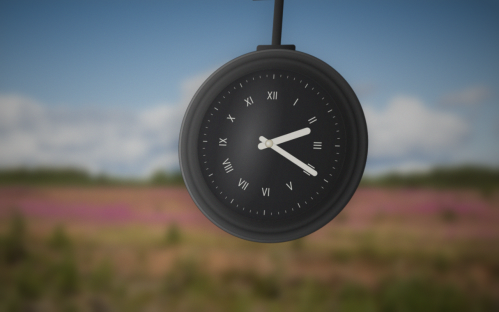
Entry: h=2 m=20
